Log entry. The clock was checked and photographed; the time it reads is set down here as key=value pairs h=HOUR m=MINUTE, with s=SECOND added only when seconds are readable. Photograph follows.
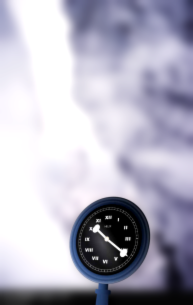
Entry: h=10 m=21
